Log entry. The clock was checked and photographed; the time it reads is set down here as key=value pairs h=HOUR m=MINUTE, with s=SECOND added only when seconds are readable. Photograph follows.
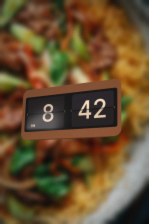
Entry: h=8 m=42
